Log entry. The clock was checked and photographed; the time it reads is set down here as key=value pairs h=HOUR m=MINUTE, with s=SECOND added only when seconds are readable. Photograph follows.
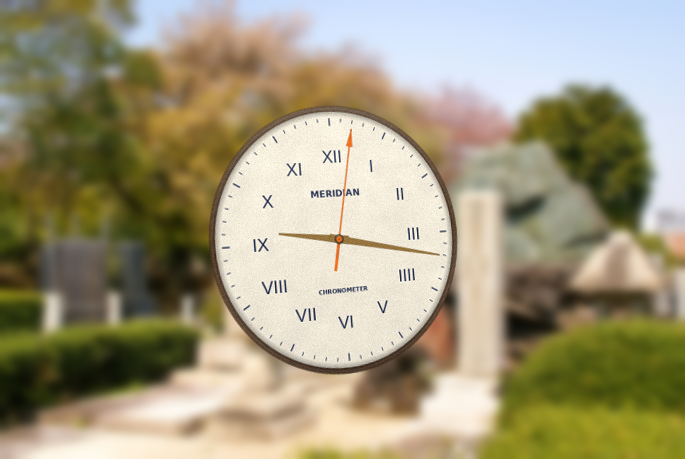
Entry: h=9 m=17 s=2
